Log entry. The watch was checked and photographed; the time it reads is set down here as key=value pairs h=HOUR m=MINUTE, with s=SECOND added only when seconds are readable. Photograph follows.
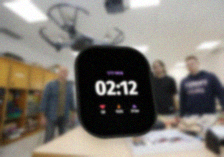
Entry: h=2 m=12
